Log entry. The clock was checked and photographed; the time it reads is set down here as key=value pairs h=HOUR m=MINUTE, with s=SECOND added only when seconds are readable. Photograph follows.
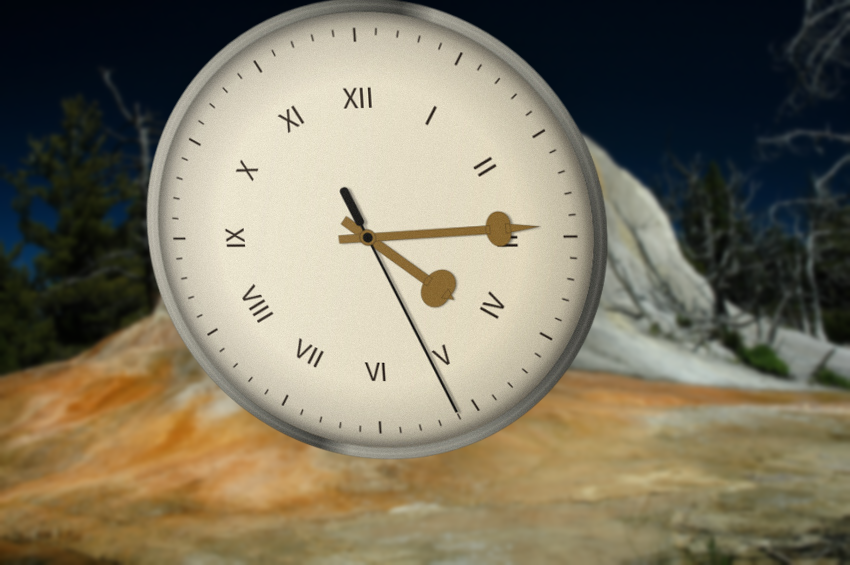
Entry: h=4 m=14 s=26
